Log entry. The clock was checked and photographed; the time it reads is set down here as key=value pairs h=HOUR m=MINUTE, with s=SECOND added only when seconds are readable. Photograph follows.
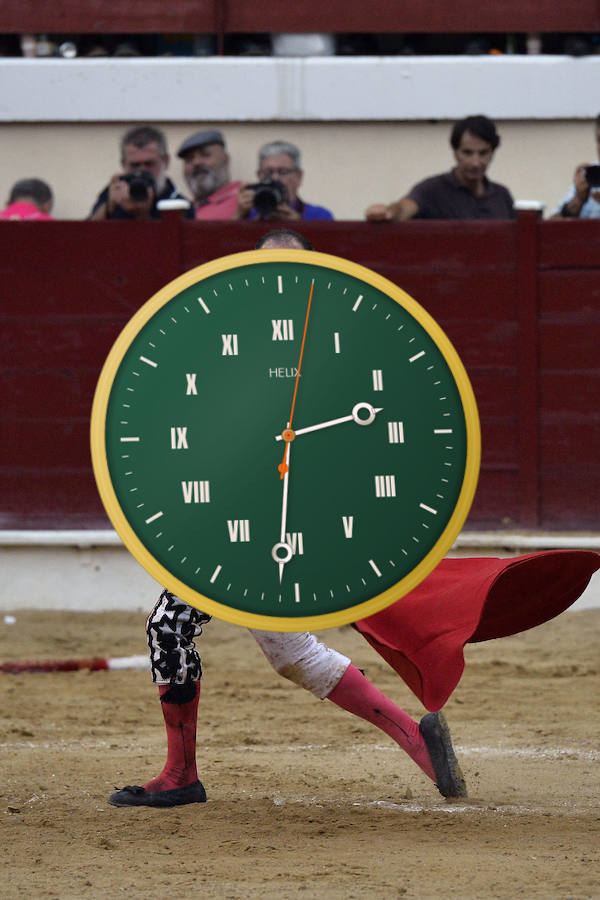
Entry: h=2 m=31 s=2
